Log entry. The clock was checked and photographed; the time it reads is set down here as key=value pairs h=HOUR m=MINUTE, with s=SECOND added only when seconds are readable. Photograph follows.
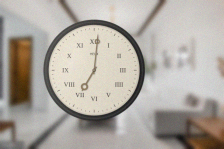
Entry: h=7 m=1
